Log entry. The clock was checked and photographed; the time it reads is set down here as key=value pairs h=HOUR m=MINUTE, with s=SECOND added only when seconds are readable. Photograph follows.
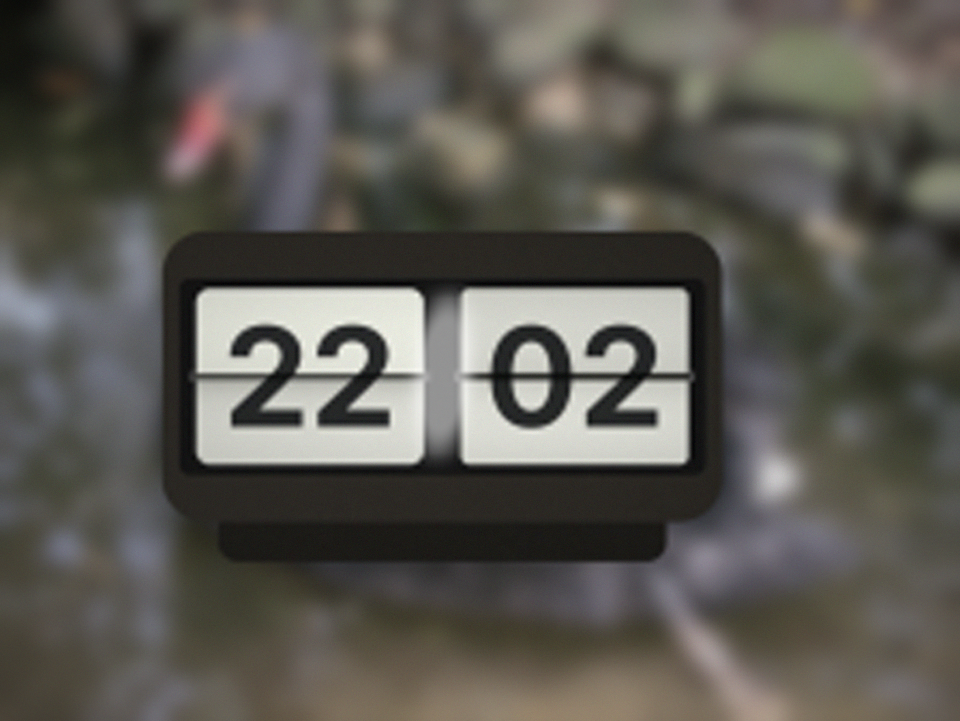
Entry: h=22 m=2
